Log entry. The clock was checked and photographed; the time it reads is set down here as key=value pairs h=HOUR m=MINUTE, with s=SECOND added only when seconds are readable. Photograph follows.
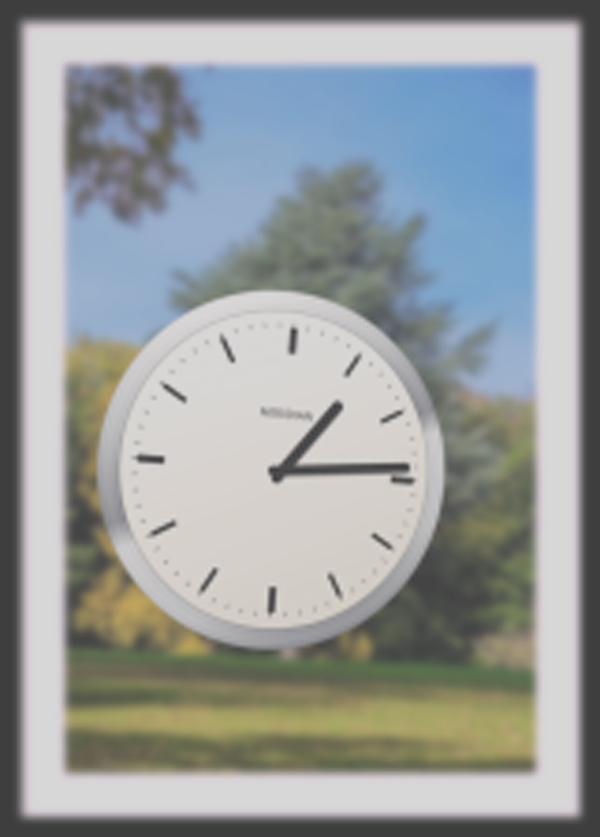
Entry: h=1 m=14
